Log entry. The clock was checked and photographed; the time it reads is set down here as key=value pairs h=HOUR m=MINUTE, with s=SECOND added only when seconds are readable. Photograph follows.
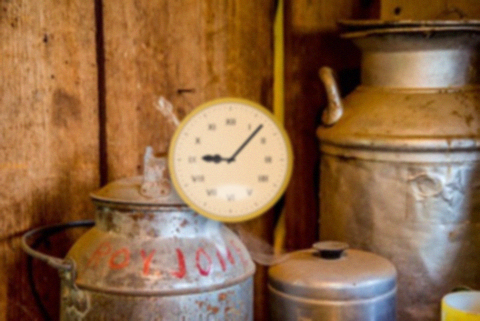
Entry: h=9 m=7
